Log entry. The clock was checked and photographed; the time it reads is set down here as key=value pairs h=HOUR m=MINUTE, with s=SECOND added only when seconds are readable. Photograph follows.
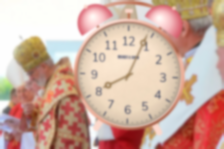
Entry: h=8 m=4
